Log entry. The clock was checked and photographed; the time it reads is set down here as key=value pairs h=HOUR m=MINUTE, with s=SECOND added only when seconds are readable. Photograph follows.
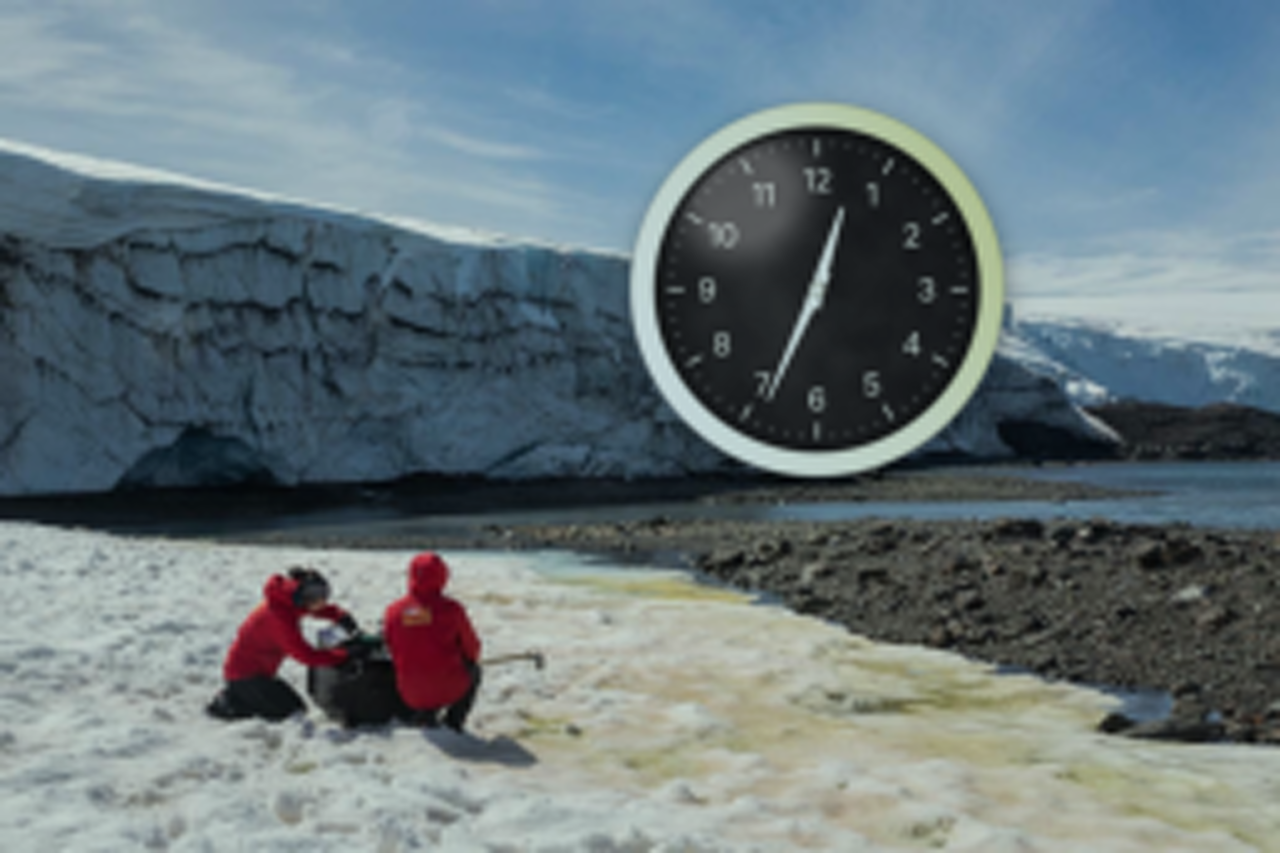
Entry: h=12 m=34
